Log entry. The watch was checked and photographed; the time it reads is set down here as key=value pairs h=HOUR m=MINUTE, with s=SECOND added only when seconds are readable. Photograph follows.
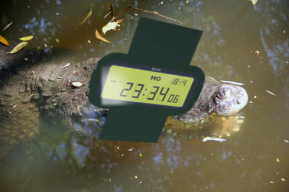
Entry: h=23 m=34 s=6
